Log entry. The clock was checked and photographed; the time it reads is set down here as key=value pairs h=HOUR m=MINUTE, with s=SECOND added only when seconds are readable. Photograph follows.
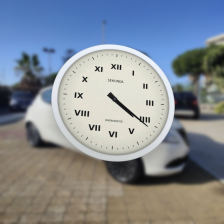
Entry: h=4 m=21
